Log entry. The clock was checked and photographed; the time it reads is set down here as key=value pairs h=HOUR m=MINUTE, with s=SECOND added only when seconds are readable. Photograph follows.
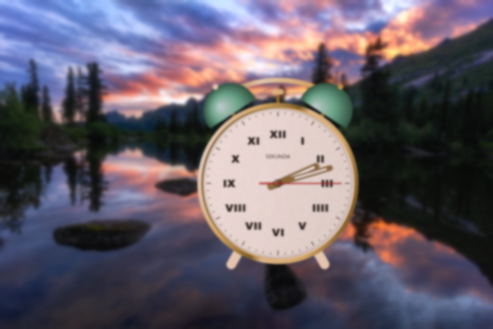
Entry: h=2 m=12 s=15
